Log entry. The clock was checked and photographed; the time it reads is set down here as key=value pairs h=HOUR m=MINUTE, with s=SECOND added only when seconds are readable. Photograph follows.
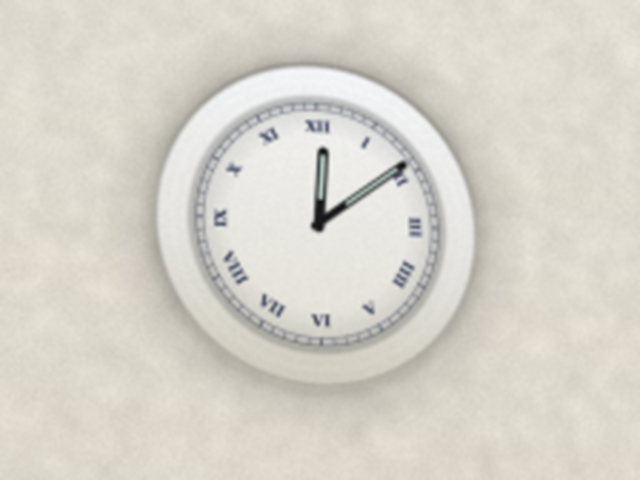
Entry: h=12 m=9
